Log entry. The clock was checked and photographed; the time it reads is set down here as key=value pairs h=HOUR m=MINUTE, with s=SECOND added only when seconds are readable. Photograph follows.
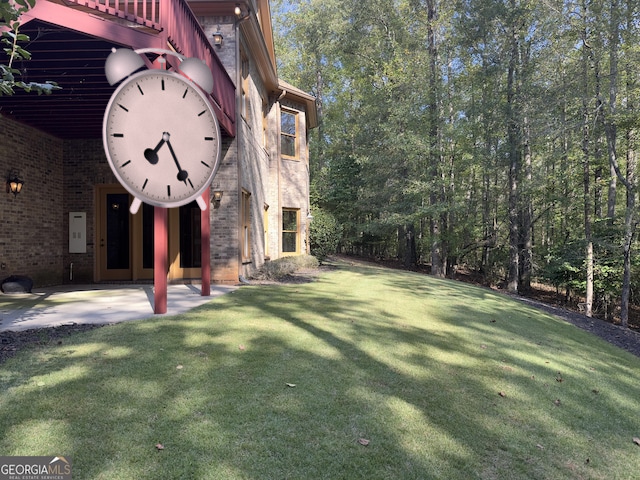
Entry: h=7 m=26
